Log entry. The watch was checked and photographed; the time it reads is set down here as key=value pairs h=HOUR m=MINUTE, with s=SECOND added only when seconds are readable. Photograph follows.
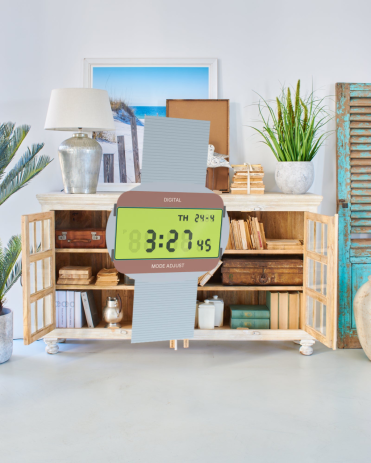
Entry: h=3 m=27 s=45
